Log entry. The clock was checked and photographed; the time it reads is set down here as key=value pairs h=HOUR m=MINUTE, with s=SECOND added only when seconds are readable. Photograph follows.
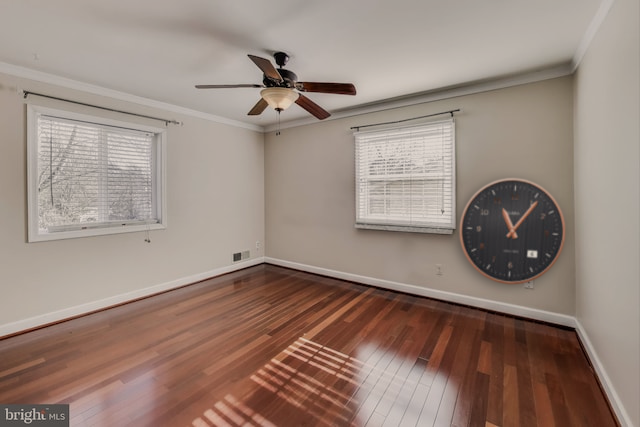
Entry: h=11 m=6
